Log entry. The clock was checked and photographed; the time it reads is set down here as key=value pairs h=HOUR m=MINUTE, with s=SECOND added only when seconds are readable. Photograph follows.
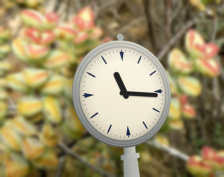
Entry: h=11 m=16
